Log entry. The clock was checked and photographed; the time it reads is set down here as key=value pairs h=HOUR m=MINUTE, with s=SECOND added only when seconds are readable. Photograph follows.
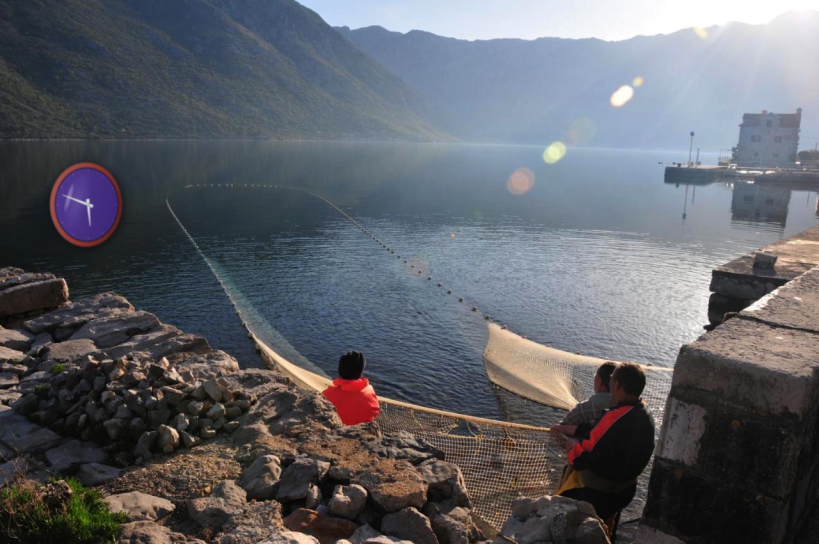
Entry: h=5 m=48
